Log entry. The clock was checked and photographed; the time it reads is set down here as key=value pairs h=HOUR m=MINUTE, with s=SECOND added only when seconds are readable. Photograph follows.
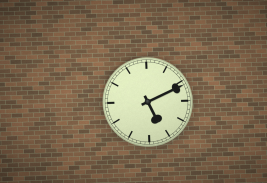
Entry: h=5 m=11
